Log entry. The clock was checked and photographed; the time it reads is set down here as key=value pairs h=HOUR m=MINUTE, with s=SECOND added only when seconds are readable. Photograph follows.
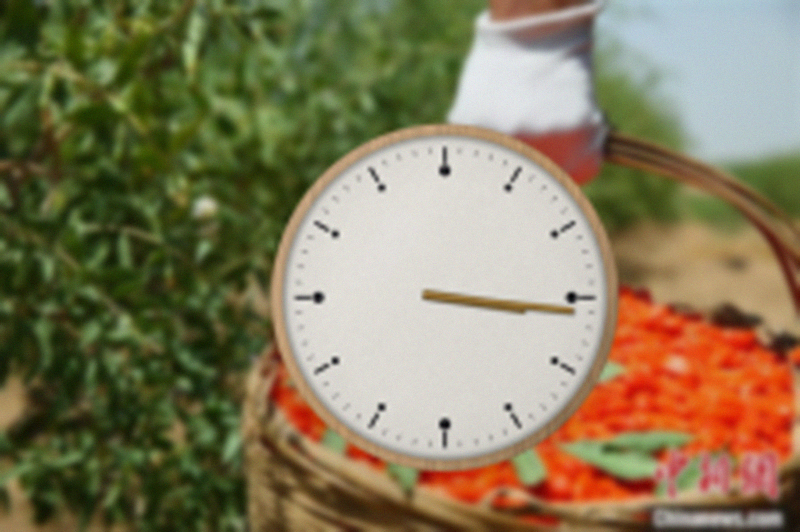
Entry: h=3 m=16
